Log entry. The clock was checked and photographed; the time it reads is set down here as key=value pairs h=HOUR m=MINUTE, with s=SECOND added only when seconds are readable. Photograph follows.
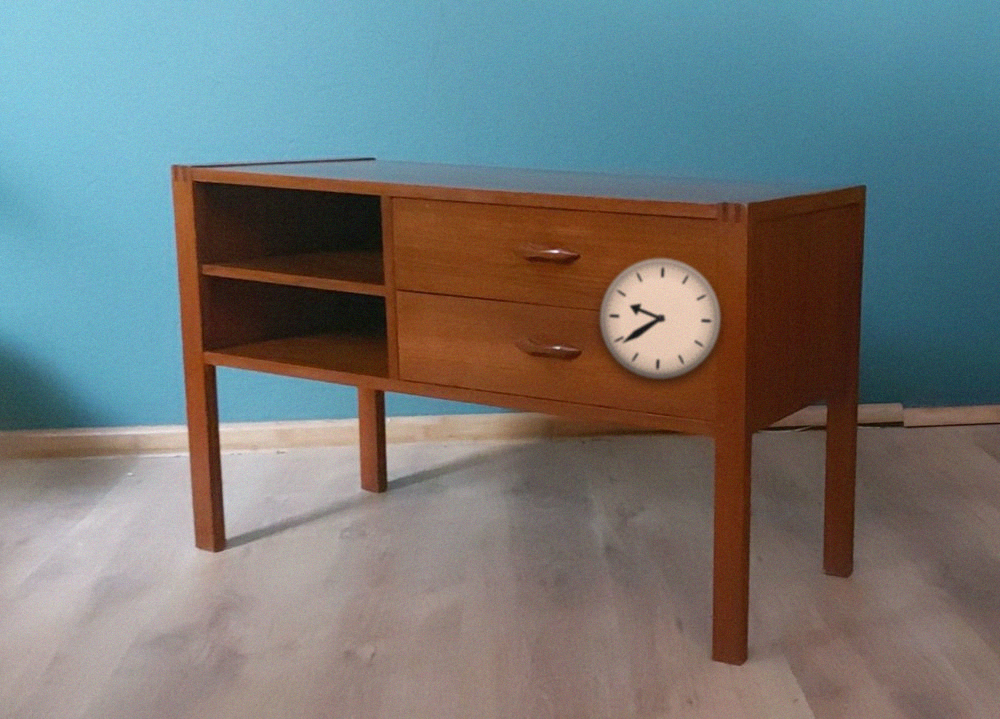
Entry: h=9 m=39
